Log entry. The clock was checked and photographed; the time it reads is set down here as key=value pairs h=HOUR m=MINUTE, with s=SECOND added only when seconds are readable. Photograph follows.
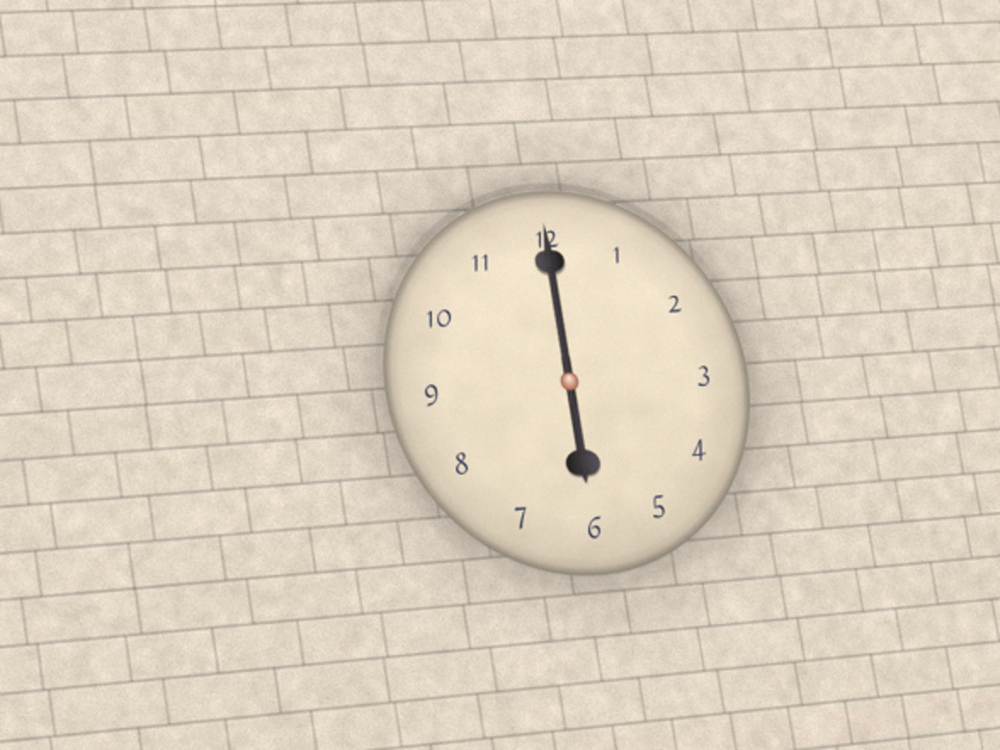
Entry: h=6 m=0
